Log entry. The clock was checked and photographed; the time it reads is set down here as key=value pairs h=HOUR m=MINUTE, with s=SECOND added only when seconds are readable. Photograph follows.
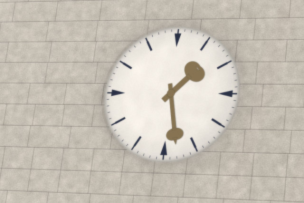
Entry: h=1 m=28
